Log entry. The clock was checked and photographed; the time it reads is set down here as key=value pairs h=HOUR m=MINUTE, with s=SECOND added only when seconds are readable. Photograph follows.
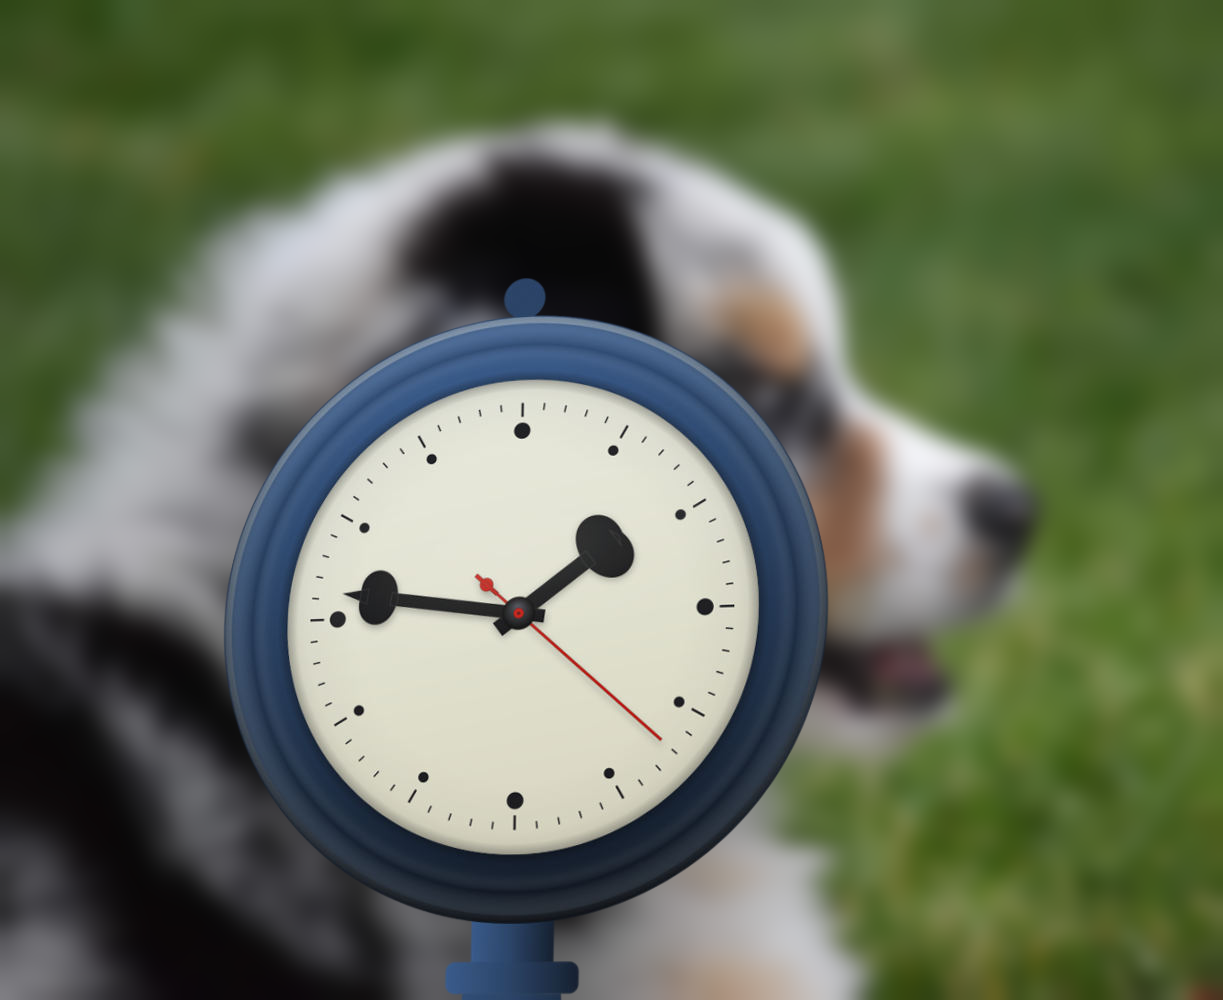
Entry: h=1 m=46 s=22
